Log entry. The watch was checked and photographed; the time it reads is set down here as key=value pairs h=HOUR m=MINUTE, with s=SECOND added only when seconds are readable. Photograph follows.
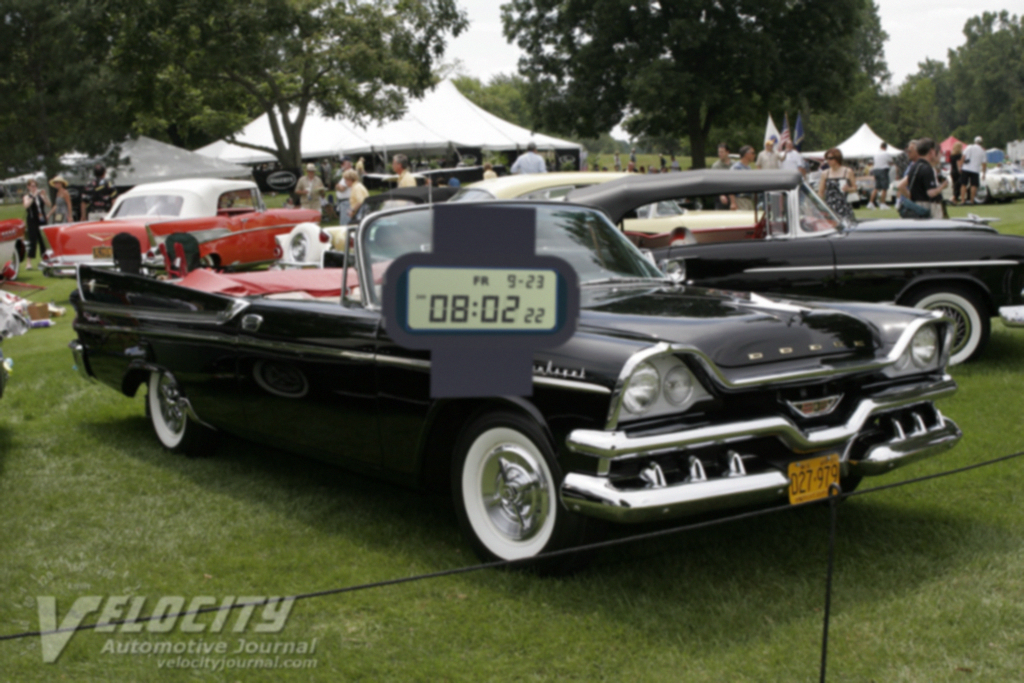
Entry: h=8 m=2 s=22
